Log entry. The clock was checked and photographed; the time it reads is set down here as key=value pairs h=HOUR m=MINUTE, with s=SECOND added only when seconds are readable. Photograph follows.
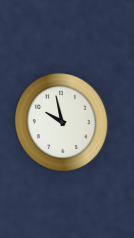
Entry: h=9 m=58
